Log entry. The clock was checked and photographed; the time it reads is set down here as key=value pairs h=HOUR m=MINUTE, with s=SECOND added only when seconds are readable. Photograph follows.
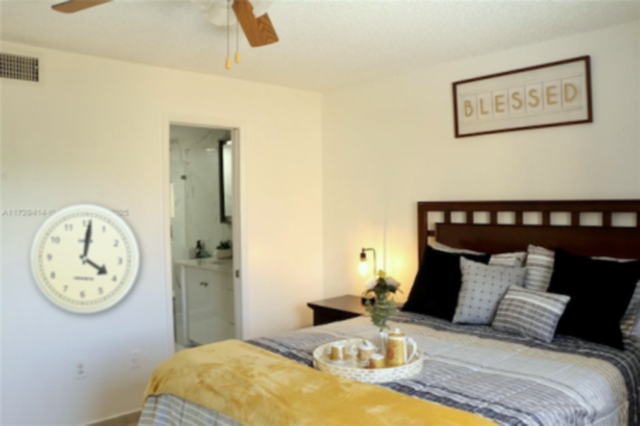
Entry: h=4 m=1
